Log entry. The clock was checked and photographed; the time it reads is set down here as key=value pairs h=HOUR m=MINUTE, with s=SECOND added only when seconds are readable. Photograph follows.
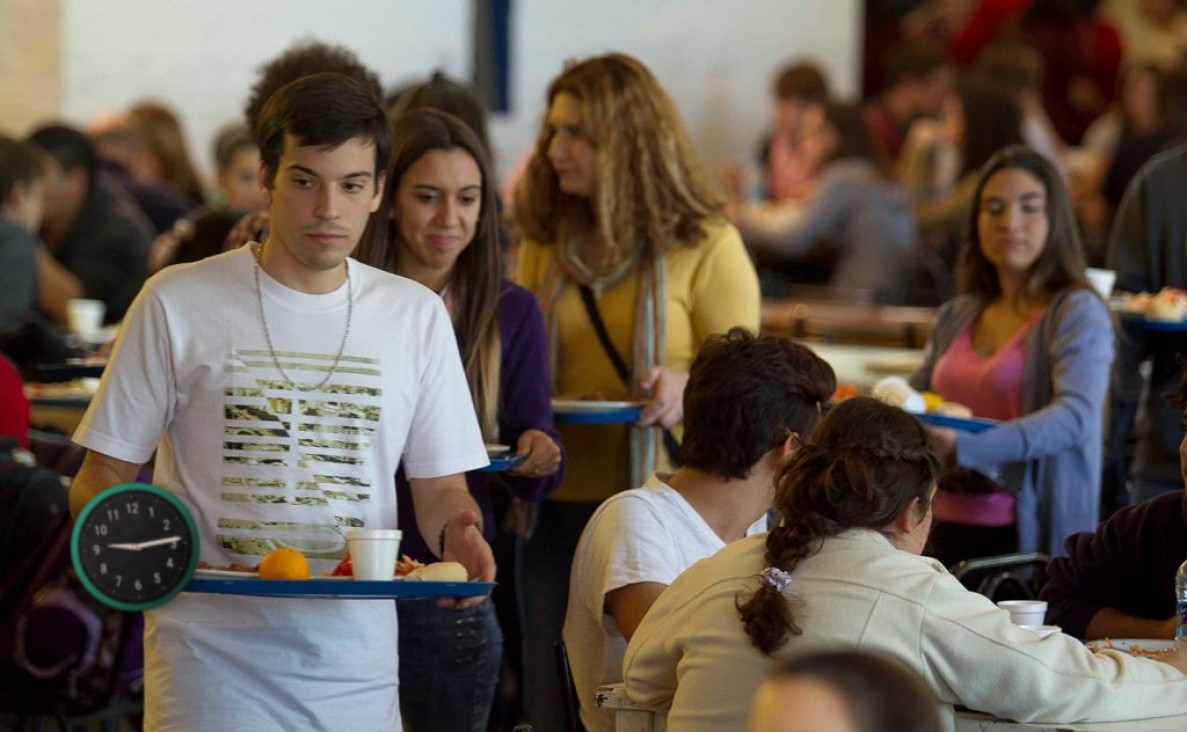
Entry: h=9 m=14
